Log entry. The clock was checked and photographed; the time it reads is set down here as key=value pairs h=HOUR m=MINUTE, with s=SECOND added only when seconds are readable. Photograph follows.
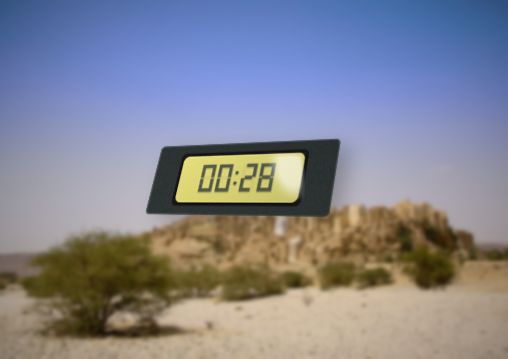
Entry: h=0 m=28
